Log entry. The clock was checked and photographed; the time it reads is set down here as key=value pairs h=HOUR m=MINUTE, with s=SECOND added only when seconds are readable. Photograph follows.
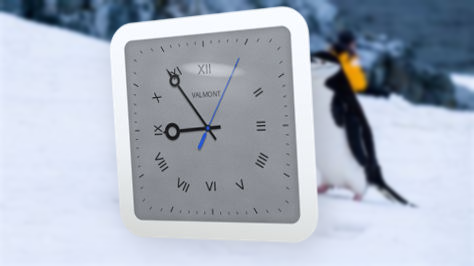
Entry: h=8 m=54 s=5
